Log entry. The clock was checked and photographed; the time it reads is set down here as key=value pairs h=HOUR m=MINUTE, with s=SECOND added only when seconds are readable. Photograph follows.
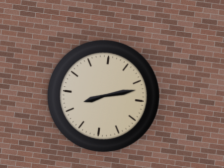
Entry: h=8 m=12
